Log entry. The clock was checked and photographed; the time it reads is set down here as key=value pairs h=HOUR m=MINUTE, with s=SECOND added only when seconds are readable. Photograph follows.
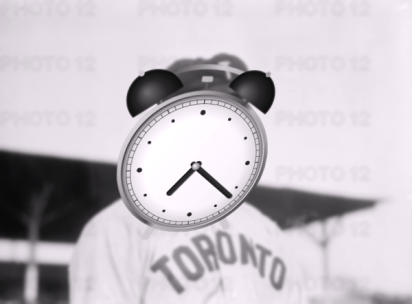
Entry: h=7 m=22
